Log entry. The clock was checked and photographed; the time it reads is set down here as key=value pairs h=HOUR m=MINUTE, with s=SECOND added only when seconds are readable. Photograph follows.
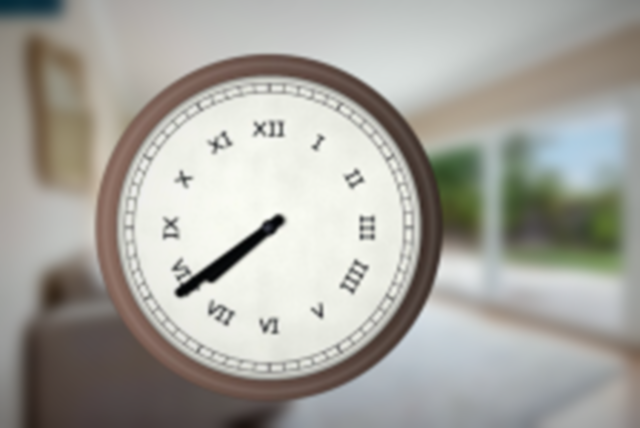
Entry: h=7 m=39
